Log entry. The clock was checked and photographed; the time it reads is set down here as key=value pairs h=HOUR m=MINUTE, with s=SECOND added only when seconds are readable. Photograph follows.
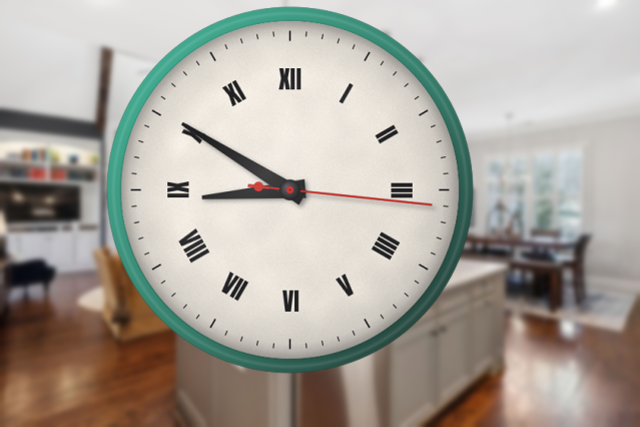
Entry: h=8 m=50 s=16
